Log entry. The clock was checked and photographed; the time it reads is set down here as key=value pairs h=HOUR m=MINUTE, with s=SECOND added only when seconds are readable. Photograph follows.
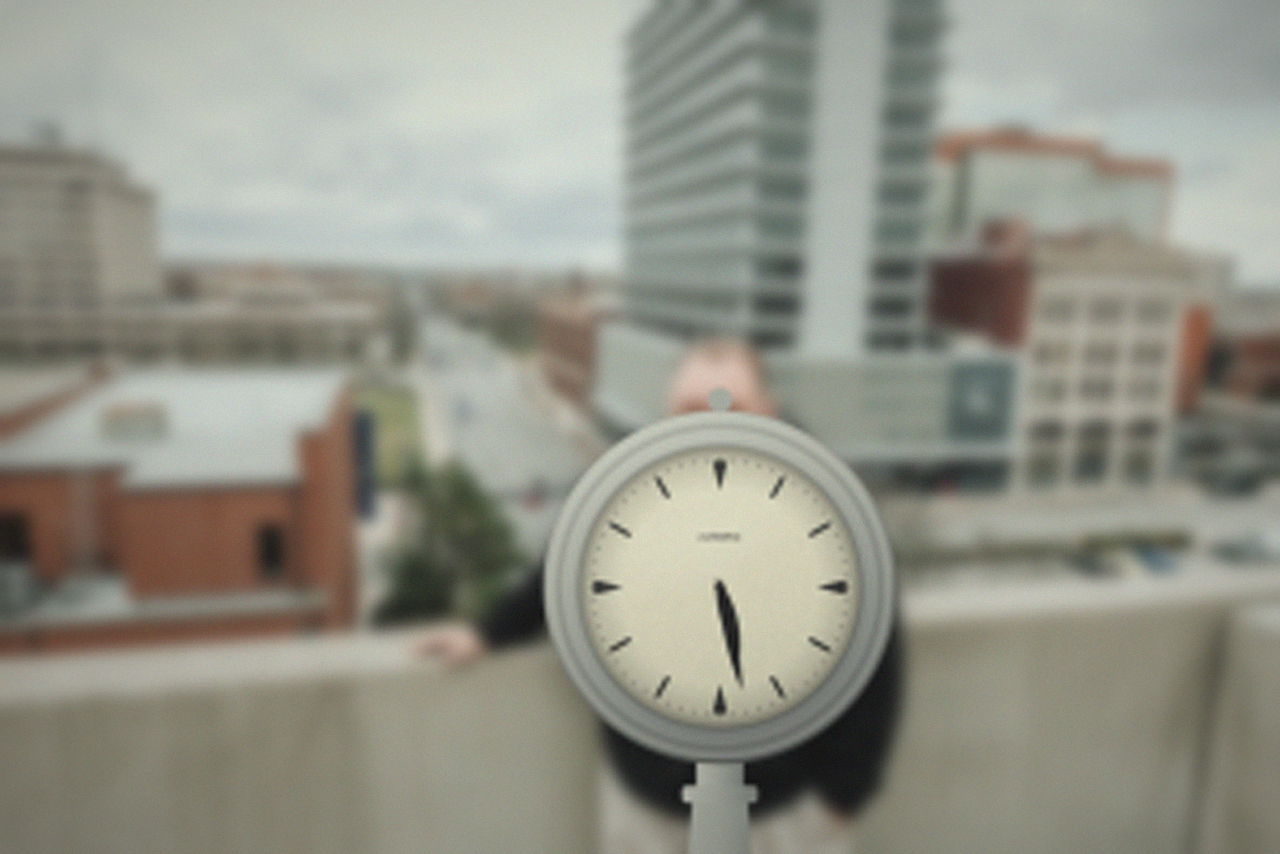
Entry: h=5 m=28
